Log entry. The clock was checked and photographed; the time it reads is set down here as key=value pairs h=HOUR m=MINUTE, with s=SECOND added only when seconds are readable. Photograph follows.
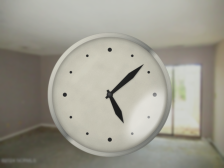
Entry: h=5 m=8
